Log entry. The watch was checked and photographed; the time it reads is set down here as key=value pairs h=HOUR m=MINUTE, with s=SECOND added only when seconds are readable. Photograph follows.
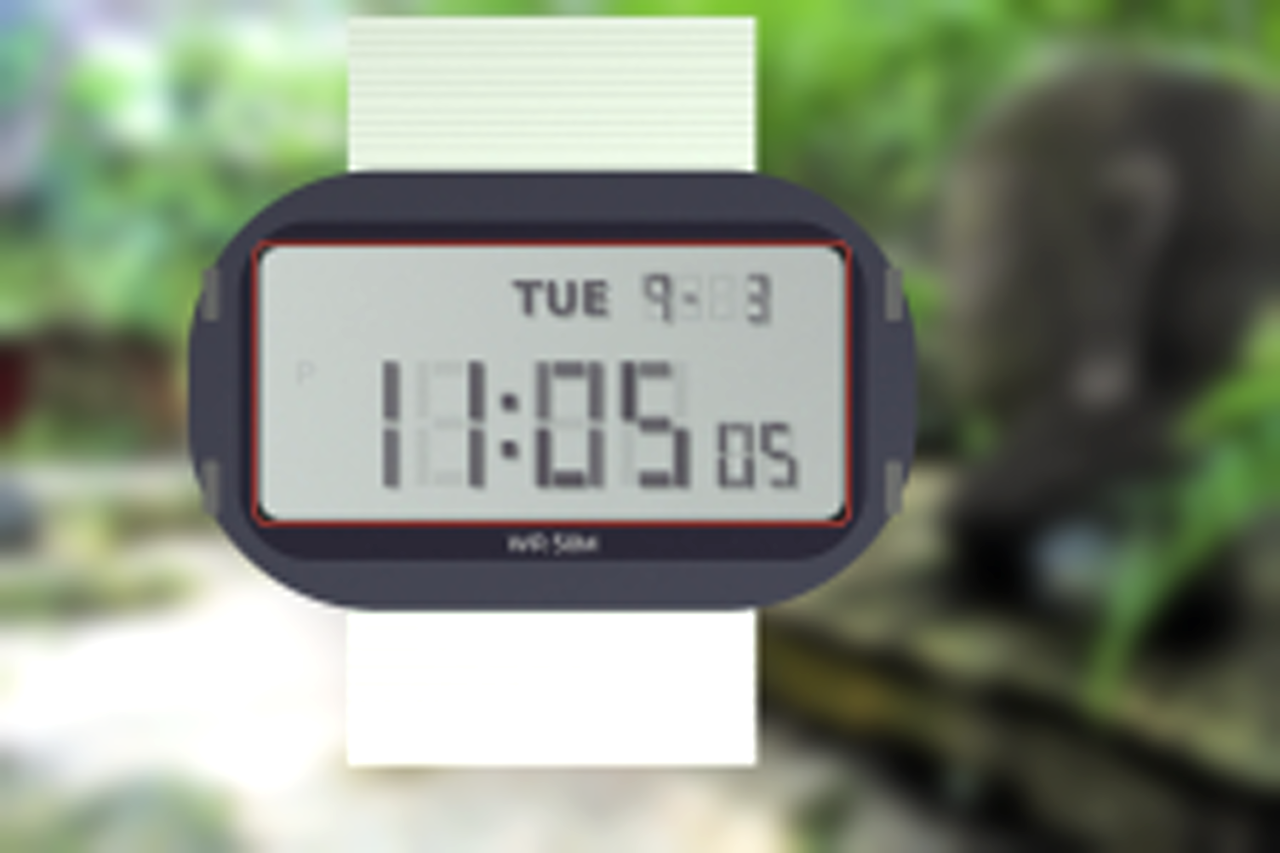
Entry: h=11 m=5 s=5
